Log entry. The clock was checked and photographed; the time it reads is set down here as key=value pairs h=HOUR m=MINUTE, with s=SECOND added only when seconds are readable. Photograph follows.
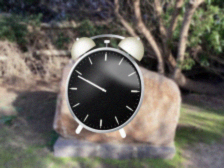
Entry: h=9 m=49
